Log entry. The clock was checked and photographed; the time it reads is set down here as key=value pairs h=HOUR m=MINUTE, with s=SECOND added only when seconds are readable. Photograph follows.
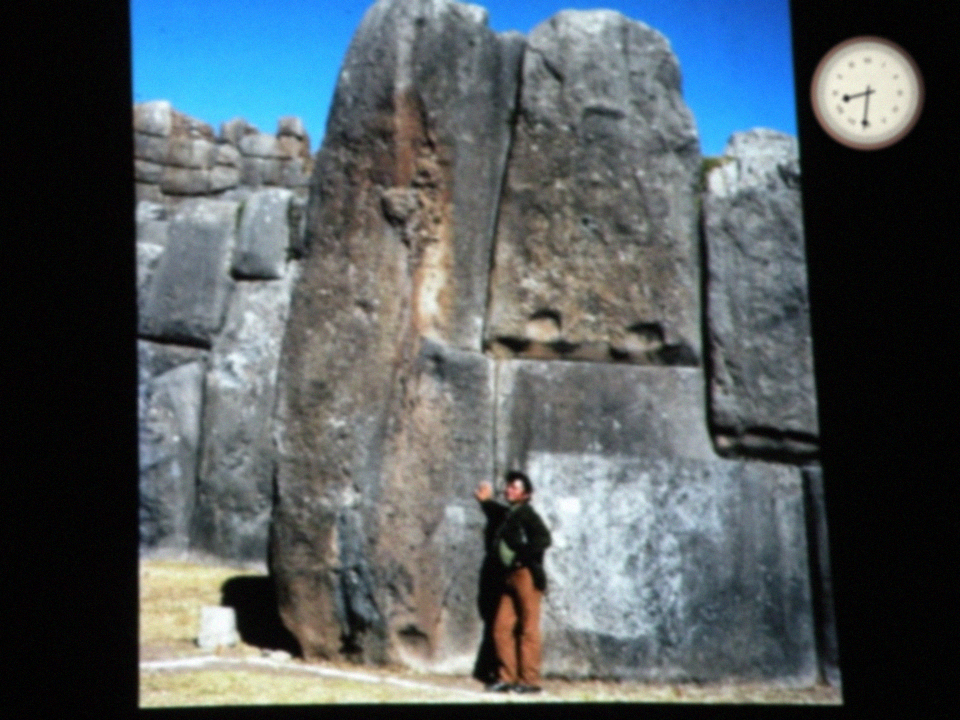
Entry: h=8 m=31
